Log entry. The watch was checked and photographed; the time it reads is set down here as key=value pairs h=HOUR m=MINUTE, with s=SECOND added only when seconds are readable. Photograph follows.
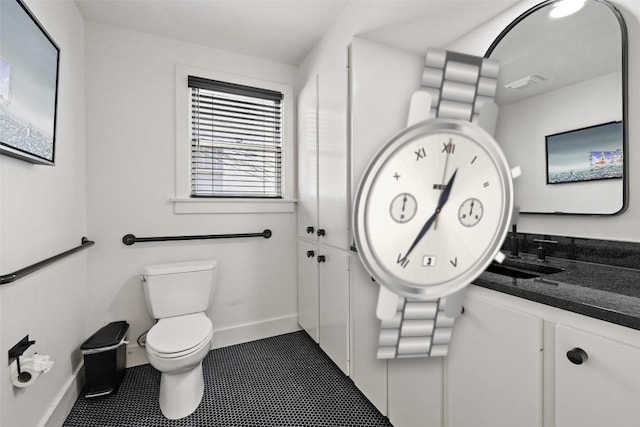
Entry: h=12 m=35
